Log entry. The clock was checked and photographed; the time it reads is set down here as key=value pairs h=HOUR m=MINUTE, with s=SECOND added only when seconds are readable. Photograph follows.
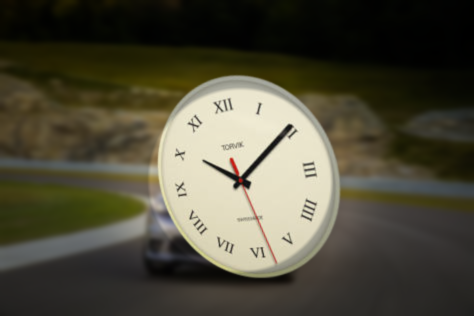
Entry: h=10 m=9 s=28
